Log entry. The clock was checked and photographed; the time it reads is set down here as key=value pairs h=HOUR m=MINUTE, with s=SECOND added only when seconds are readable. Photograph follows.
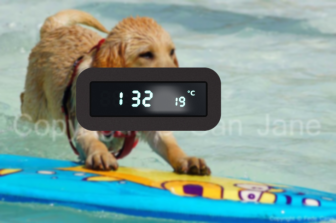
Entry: h=1 m=32
